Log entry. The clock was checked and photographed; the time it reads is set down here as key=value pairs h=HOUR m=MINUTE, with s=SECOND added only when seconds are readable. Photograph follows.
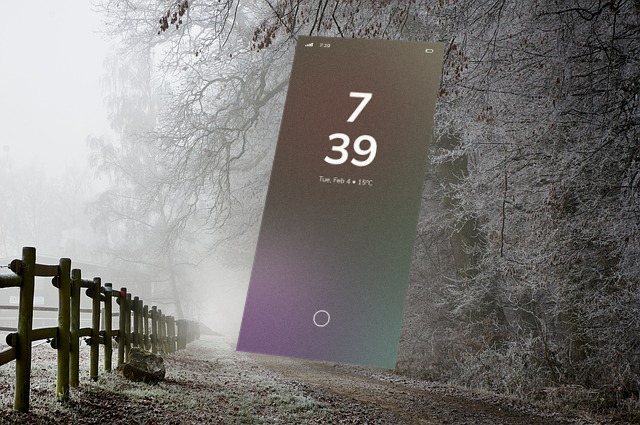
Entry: h=7 m=39
